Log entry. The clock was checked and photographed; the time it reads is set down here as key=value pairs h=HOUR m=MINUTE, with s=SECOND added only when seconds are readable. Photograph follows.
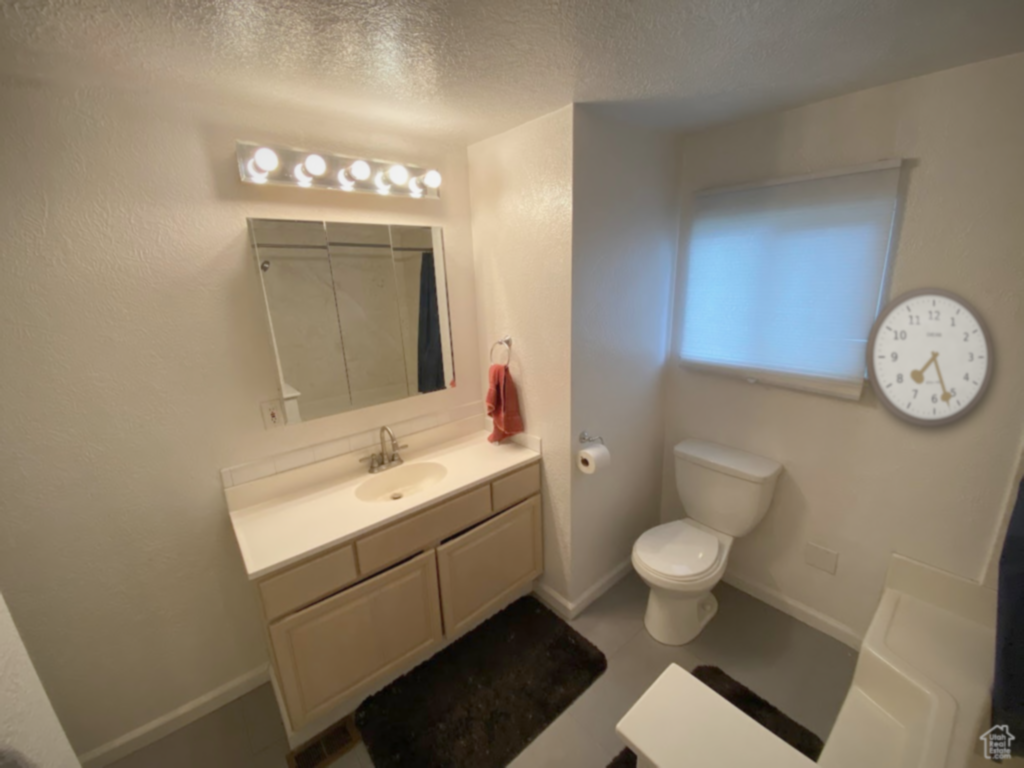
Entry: h=7 m=27
